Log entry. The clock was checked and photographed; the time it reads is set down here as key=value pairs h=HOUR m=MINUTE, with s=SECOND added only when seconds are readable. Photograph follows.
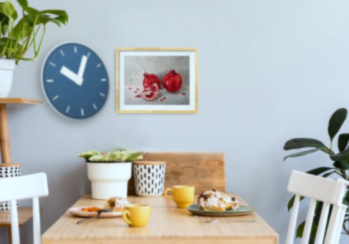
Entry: h=10 m=4
